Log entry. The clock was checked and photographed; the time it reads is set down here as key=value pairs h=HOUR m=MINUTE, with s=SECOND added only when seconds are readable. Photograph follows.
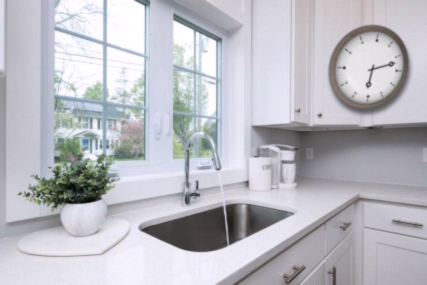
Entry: h=6 m=12
